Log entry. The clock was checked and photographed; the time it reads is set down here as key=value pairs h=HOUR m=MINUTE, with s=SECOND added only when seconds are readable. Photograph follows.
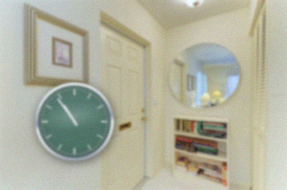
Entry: h=10 m=54
